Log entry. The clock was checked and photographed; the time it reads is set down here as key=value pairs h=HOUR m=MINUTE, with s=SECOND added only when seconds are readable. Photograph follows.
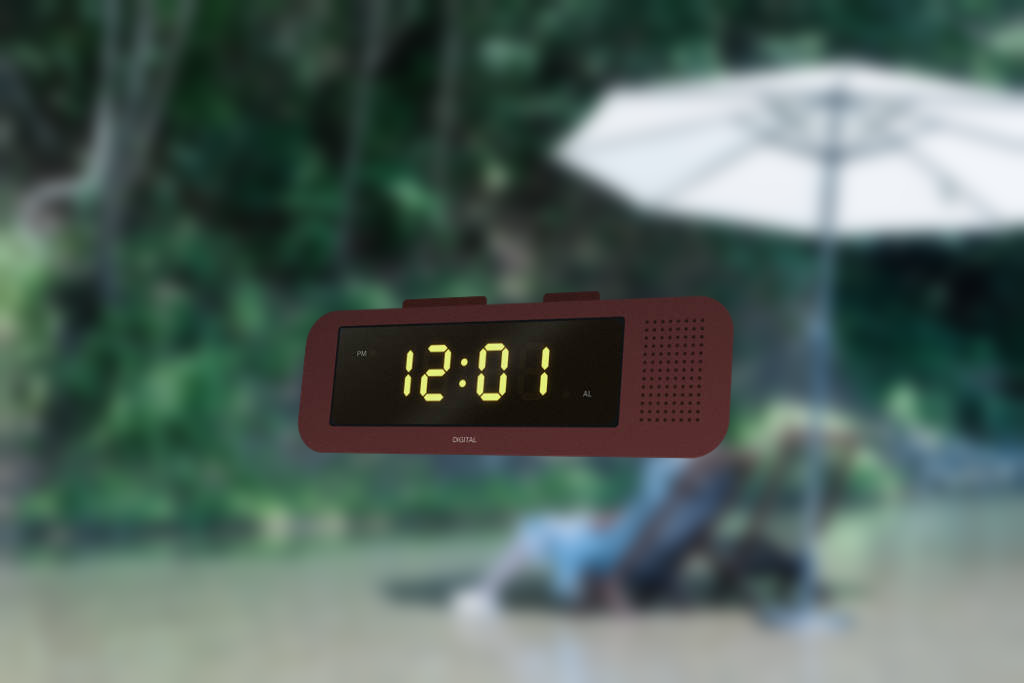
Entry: h=12 m=1
